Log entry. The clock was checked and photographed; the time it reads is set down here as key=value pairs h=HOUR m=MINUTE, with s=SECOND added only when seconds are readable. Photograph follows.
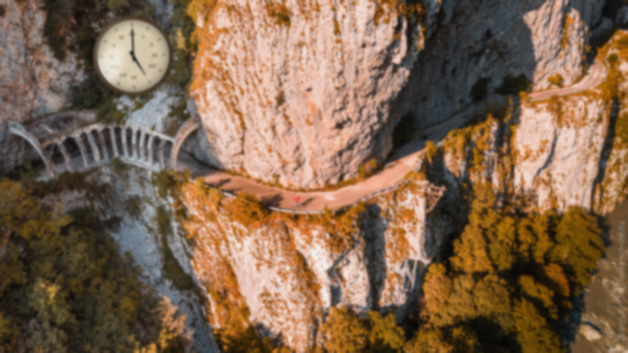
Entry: h=5 m=0
